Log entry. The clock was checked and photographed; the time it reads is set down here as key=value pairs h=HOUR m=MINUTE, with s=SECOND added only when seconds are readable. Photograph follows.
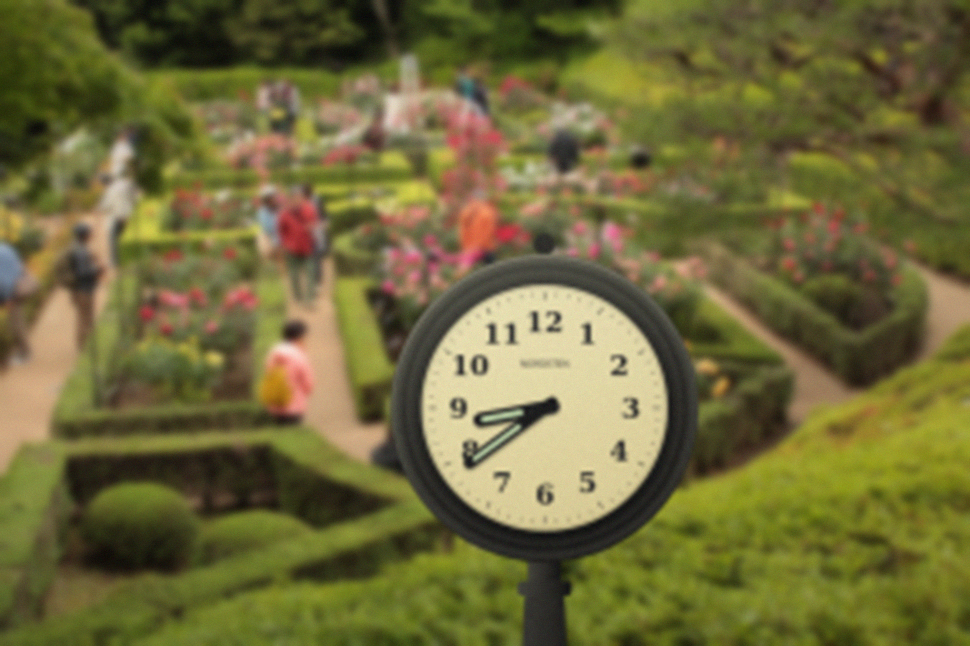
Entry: h=8 m=39
